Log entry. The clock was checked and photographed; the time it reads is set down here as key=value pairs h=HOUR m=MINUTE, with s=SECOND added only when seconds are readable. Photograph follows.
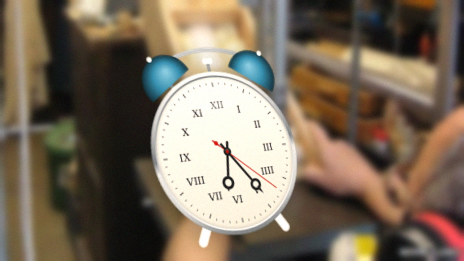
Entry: h=6 m=24 s=22
